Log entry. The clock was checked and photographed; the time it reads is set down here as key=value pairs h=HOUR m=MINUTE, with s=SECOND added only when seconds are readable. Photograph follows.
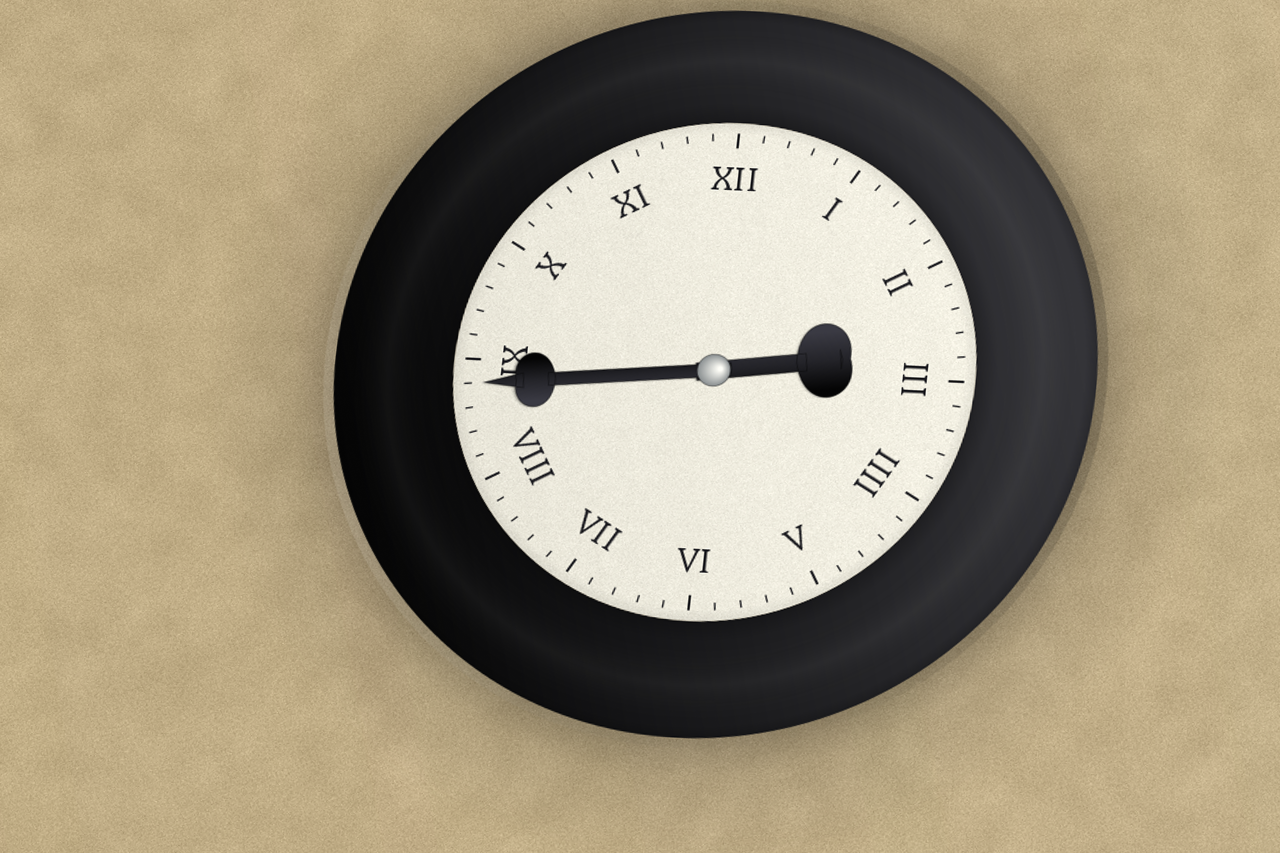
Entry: h=2 m=44
